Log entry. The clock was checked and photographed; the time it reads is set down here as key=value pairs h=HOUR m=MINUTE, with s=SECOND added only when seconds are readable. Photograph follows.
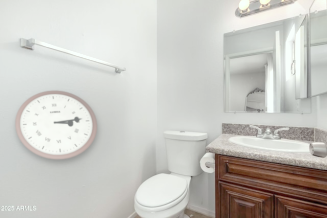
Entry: h=3 m=14
